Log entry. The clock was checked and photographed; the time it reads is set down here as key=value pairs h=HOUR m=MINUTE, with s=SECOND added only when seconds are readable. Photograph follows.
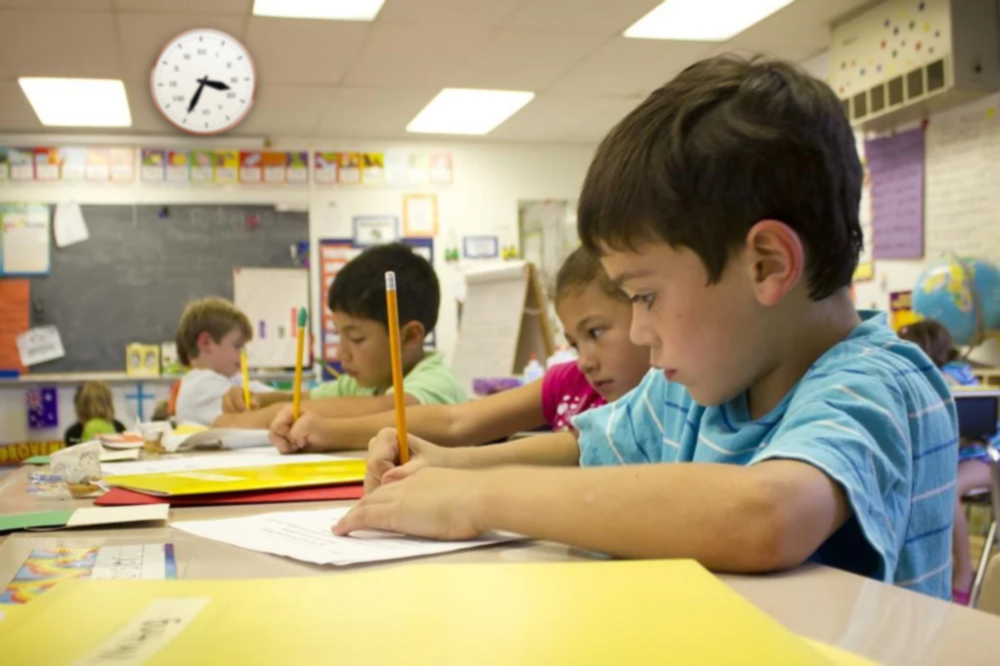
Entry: h=3 m=35
